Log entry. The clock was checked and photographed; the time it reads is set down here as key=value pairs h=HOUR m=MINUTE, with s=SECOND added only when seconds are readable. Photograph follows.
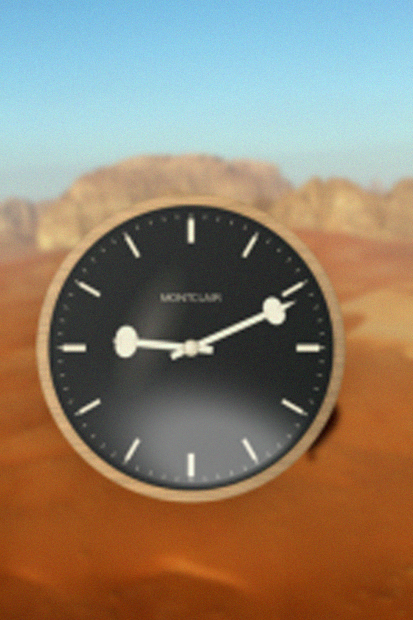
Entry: h=9 m=11
